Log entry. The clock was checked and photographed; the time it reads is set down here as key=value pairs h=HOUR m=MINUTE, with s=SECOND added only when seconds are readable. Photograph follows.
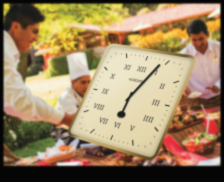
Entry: h=6 m=4
